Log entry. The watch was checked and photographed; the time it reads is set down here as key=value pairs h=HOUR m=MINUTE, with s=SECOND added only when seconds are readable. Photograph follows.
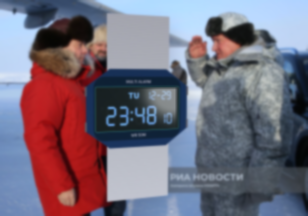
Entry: h=23 m=48
